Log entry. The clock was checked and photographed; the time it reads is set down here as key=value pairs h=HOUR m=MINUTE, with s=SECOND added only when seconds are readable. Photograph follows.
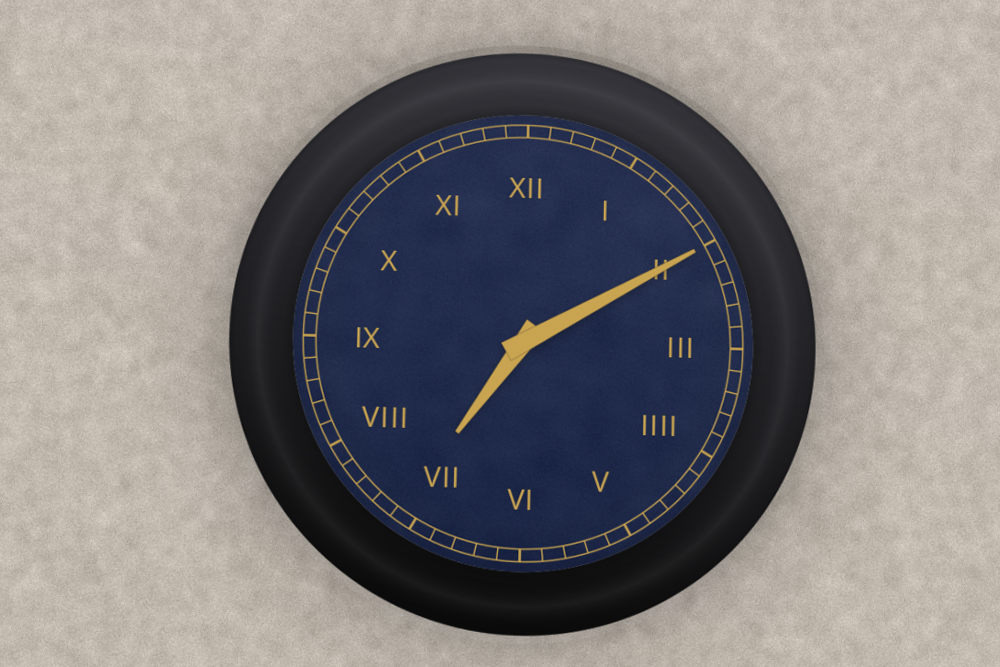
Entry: h=7 m=10
